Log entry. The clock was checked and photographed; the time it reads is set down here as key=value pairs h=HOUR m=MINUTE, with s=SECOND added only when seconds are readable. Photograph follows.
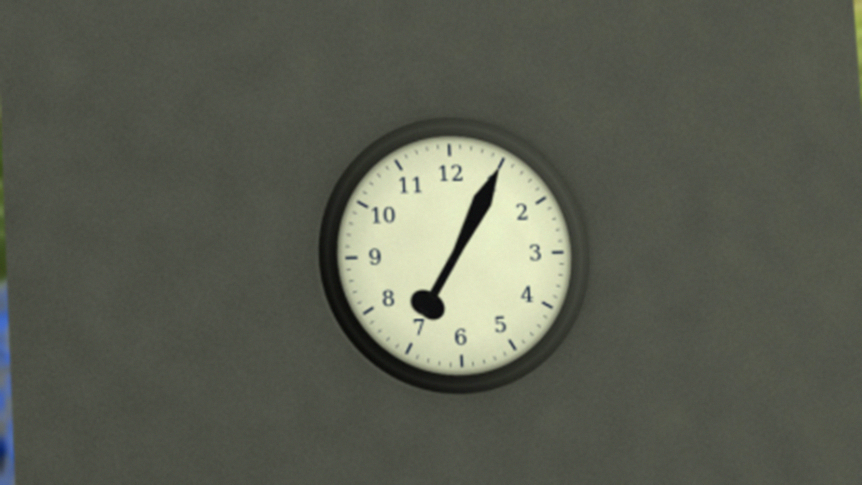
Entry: h=7 m=5
